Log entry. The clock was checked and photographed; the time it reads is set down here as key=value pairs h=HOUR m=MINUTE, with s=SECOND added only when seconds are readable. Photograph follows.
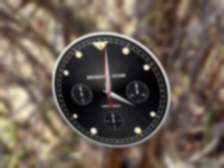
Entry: h=4 m=1
